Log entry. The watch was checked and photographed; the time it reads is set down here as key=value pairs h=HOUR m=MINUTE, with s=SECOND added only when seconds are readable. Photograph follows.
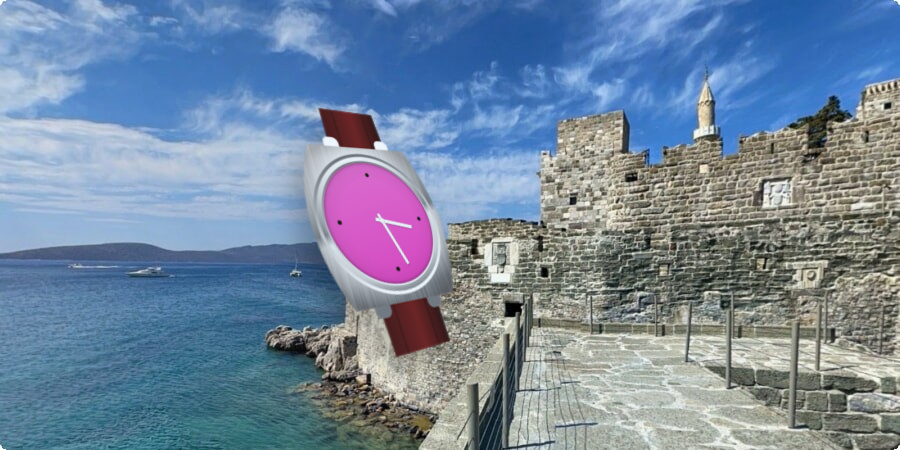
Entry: h=3 m=27
